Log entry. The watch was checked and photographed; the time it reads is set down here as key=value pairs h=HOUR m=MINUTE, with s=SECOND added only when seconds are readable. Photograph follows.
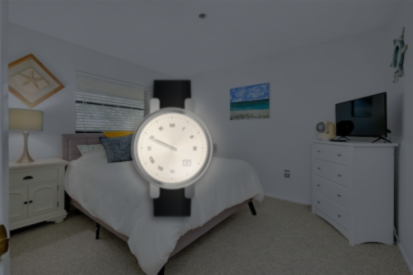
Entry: h=9 m=49
